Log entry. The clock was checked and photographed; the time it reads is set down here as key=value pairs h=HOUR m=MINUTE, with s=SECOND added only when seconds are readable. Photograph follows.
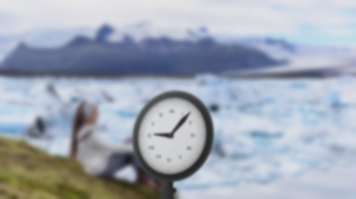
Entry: h=9 m=7
